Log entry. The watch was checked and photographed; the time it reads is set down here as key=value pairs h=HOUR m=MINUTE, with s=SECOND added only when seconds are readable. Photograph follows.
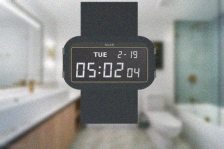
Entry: h=5 m=2 s=4
